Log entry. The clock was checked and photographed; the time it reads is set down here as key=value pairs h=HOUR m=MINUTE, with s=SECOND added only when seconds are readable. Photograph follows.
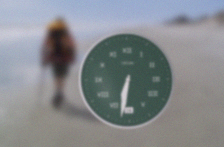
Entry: h=6 m=32
